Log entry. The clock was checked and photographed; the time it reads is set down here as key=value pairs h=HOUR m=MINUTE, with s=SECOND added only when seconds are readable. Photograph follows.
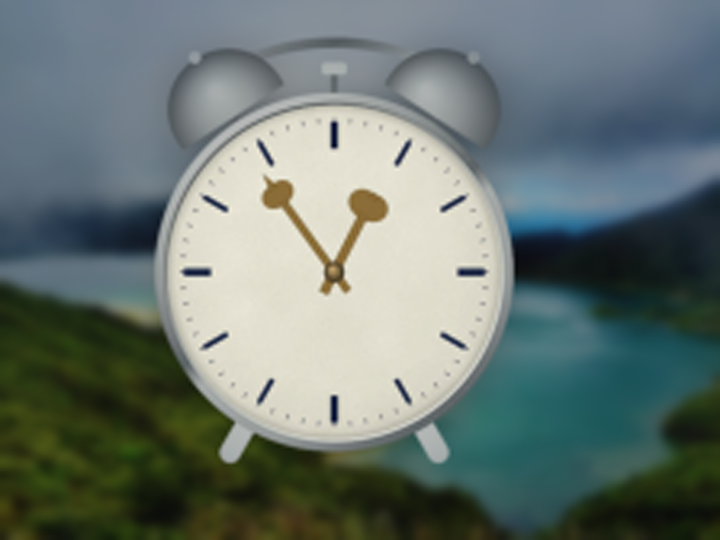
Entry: h=12 m=54
